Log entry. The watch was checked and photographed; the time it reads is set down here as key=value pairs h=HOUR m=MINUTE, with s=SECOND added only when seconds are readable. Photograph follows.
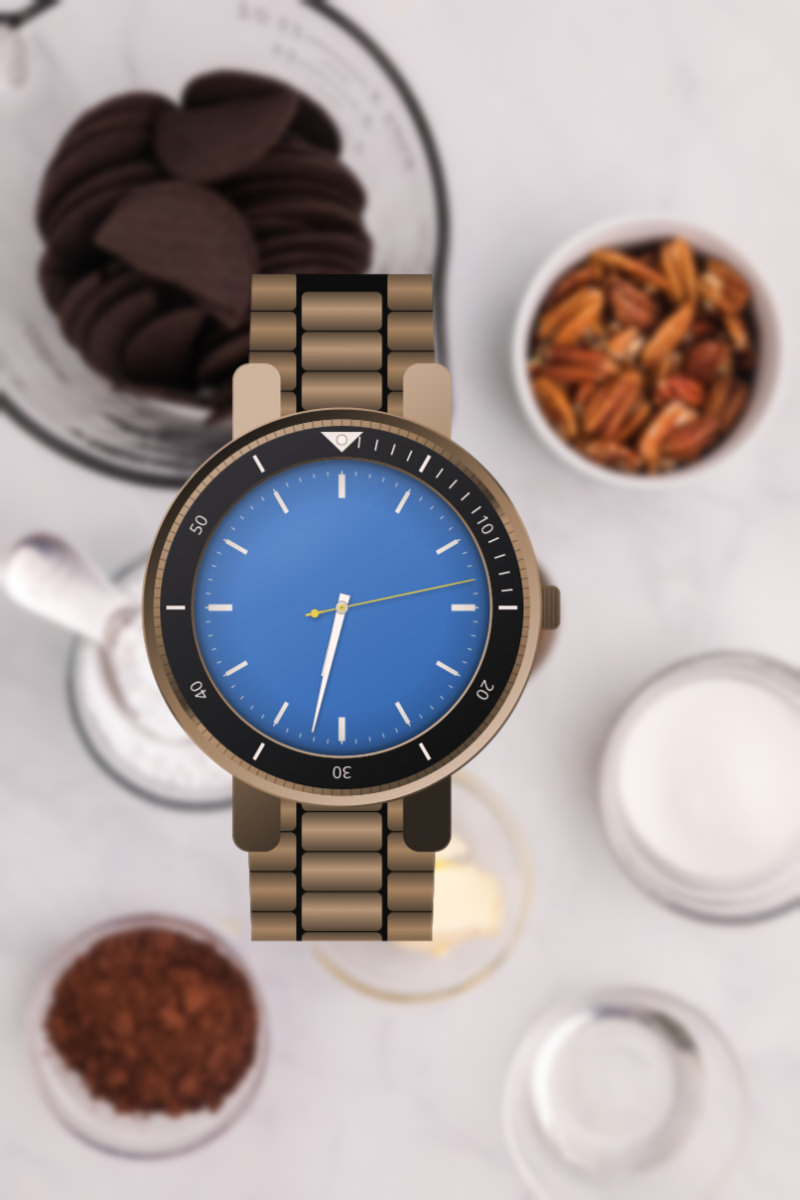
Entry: h=6 m=32 s=13
